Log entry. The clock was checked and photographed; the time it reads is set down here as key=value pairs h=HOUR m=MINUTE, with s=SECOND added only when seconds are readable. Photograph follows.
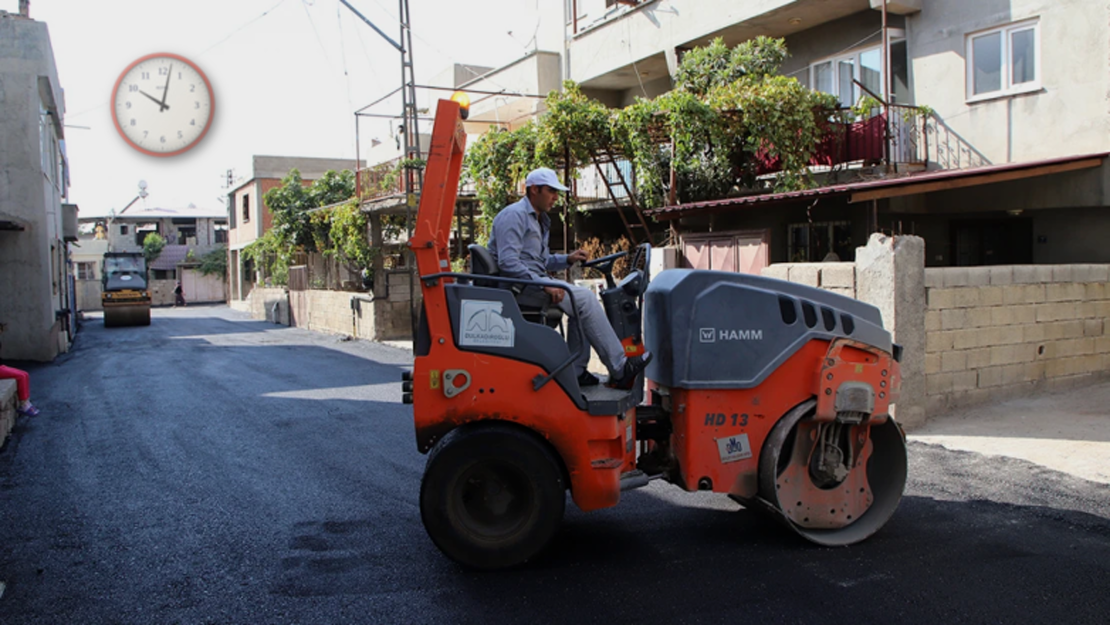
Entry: h=10 m=2
